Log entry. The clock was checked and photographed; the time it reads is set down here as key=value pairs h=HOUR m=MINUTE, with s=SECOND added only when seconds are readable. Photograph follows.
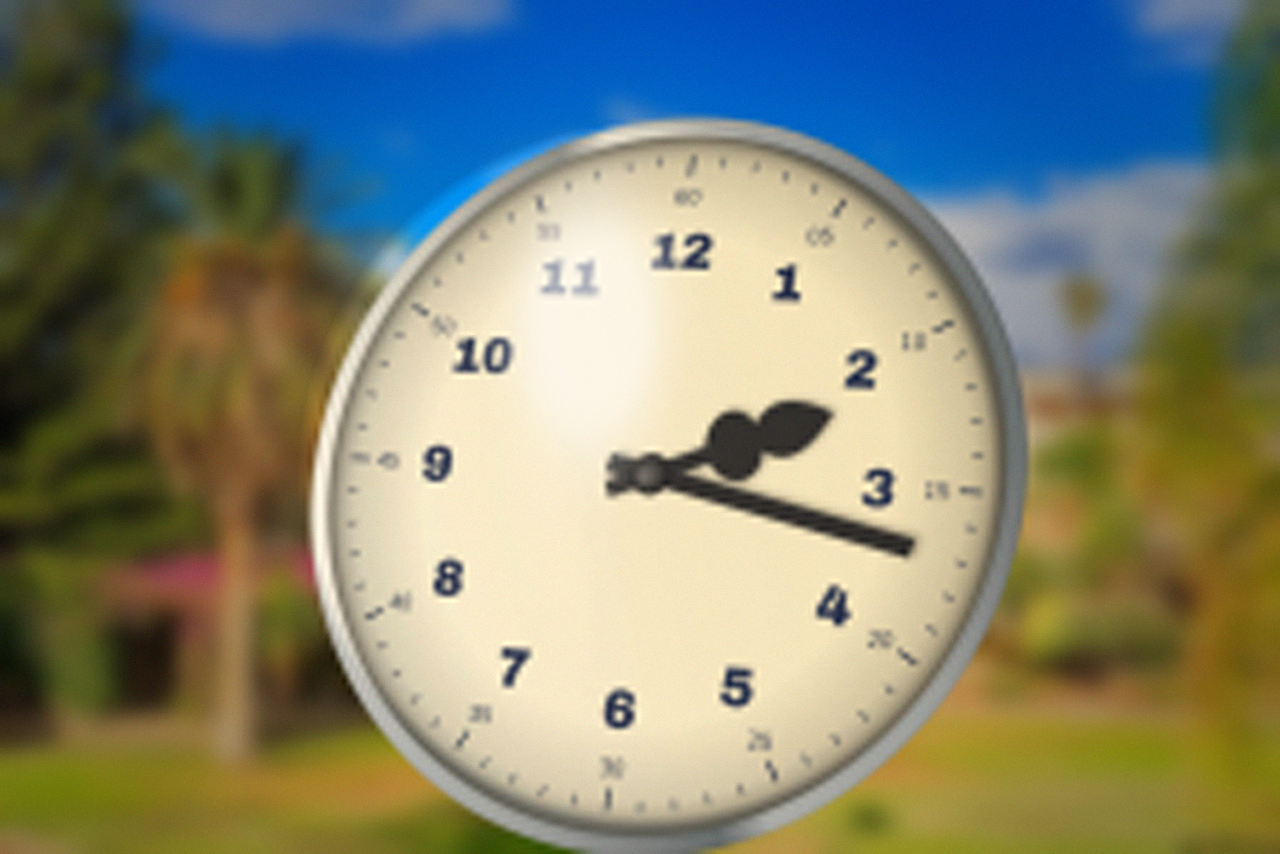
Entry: h=2 m=17
